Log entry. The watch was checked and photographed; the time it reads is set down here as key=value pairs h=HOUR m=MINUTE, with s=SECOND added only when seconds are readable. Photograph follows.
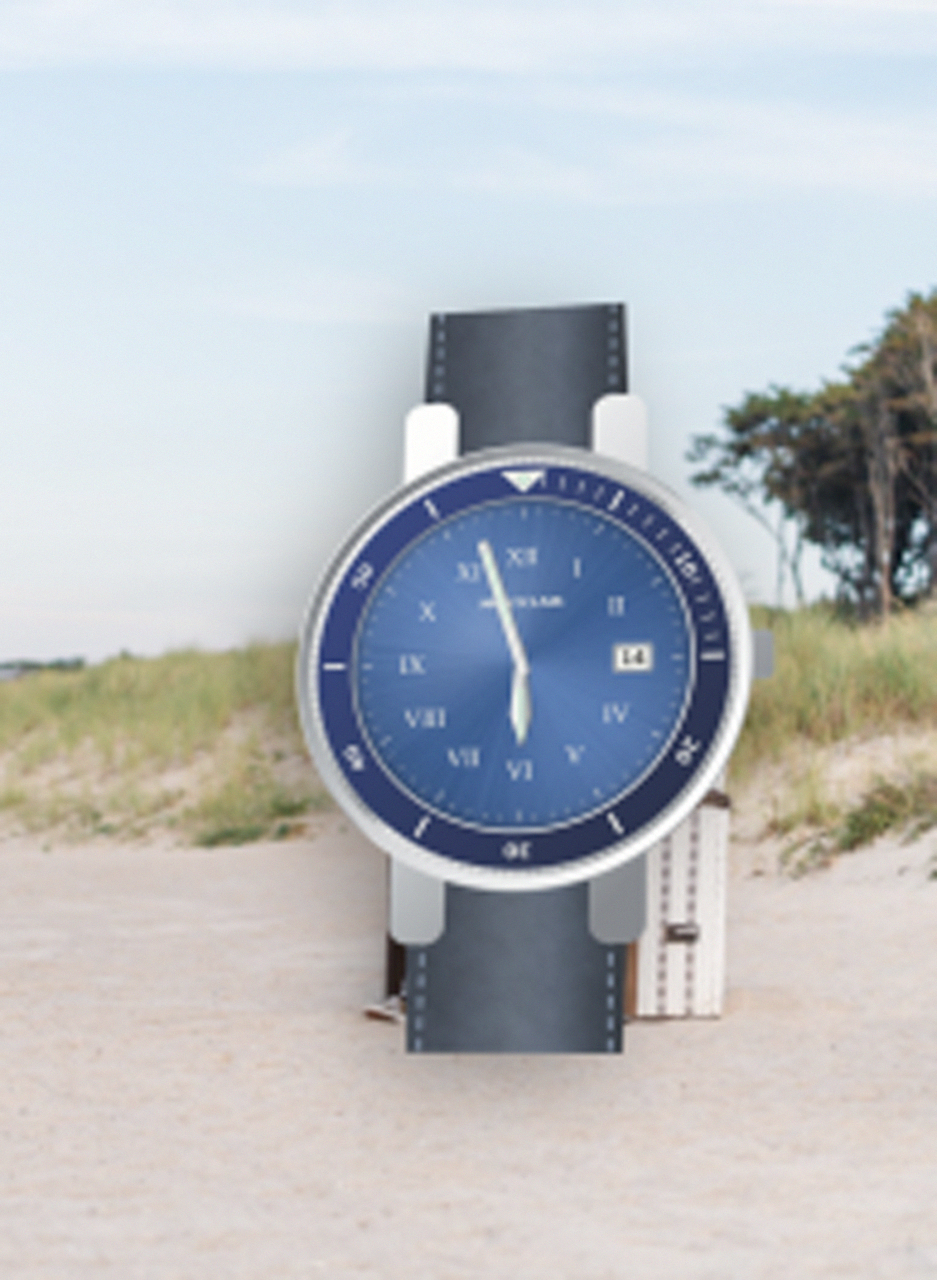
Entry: h=5 m=57
